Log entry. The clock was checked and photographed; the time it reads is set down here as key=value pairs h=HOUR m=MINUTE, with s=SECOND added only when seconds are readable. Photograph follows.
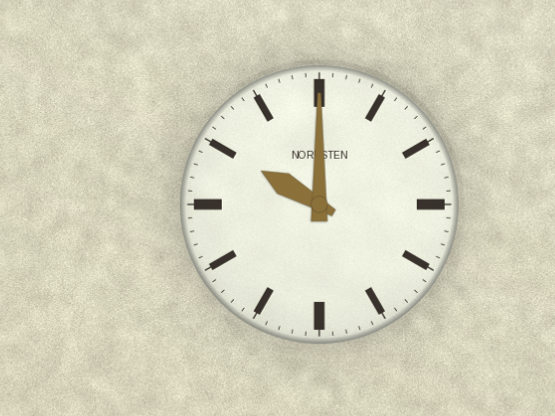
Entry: h=10 m=0
